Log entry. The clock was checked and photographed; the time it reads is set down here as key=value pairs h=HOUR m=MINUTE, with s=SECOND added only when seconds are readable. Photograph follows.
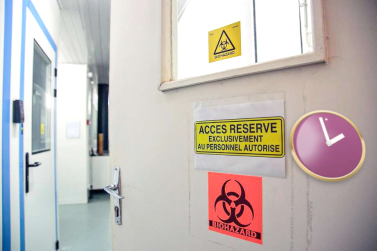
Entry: h=1 m=58
